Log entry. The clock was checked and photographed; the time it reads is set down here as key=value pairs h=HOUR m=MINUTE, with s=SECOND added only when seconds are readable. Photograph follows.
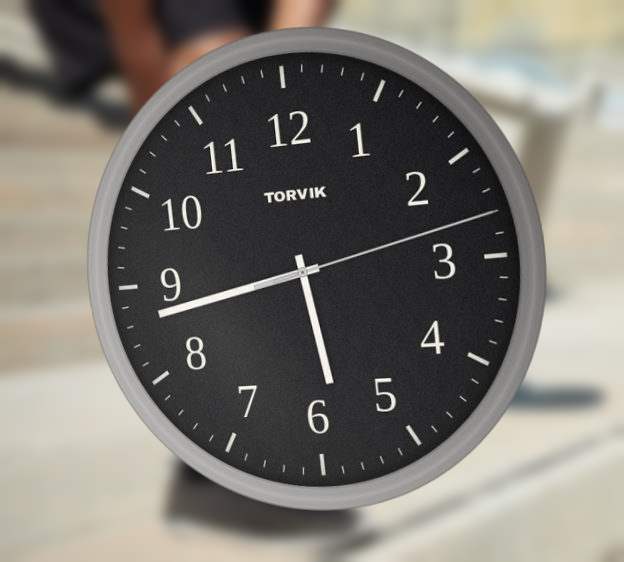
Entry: h=5 m=43 s=13
